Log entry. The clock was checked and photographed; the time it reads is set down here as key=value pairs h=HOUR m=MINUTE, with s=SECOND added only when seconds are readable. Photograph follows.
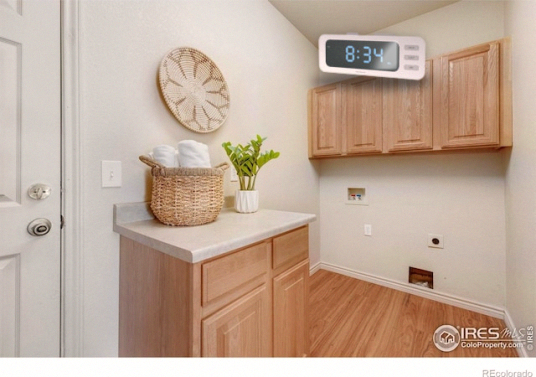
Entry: h=8 m=34
